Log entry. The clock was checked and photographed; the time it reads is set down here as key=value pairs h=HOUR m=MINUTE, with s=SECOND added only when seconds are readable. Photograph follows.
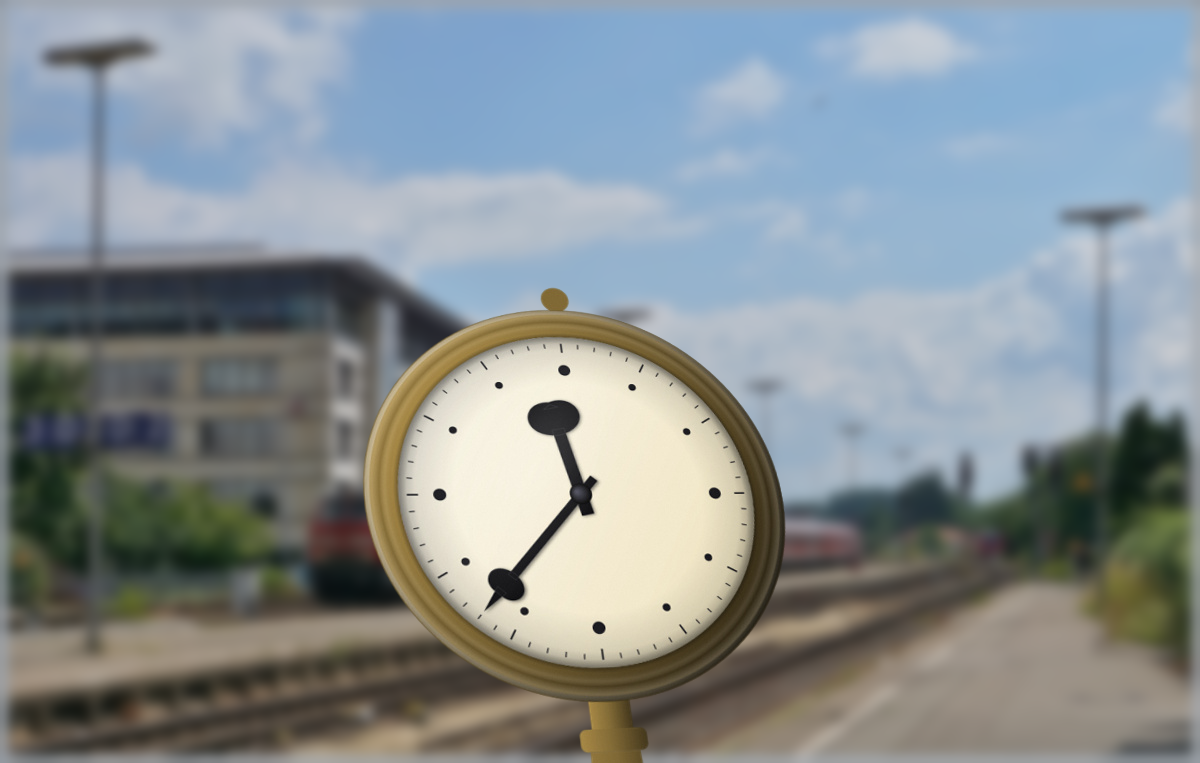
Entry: h=11 m=37
